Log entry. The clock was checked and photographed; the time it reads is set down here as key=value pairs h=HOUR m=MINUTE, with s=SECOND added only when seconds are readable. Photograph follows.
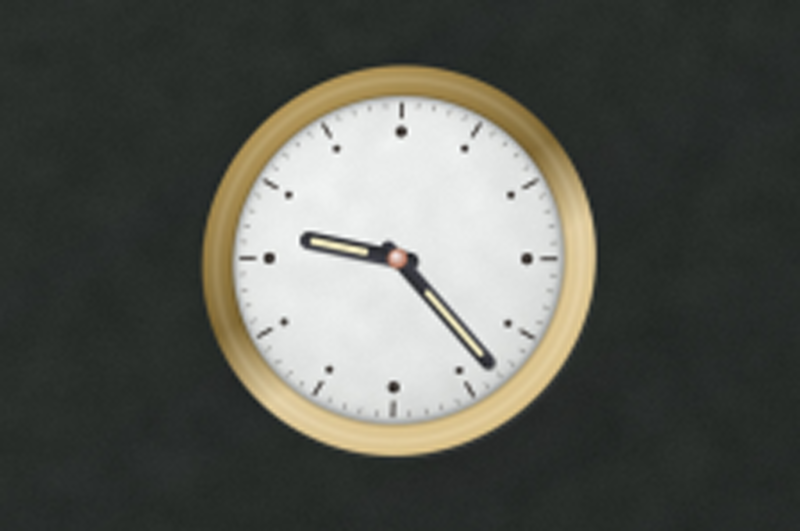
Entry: h=9 m=23
